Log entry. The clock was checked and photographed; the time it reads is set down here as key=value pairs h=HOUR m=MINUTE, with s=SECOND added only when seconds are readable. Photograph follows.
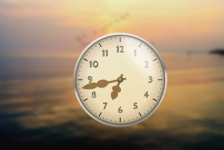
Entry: h=6 m=43
